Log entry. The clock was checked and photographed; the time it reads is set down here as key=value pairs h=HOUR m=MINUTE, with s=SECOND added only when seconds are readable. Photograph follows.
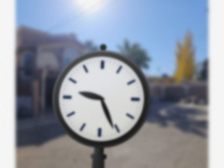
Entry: h=9 m=26
